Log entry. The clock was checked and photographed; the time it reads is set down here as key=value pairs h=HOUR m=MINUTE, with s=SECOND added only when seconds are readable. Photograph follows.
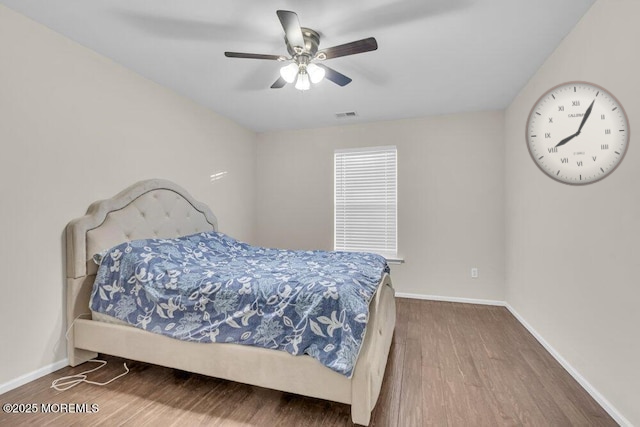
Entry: h=8 m=5
